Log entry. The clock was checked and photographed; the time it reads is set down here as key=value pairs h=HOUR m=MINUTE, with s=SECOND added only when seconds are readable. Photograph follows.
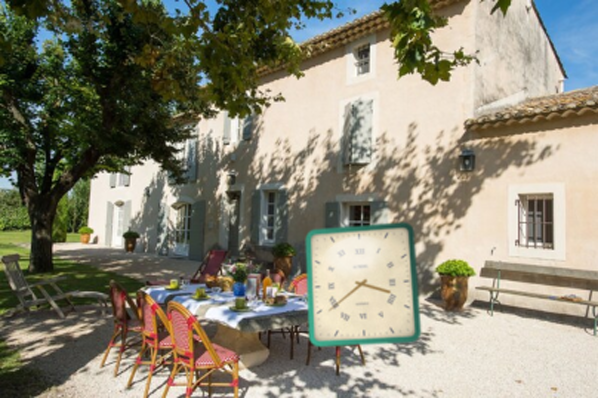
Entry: h=3 m=39
